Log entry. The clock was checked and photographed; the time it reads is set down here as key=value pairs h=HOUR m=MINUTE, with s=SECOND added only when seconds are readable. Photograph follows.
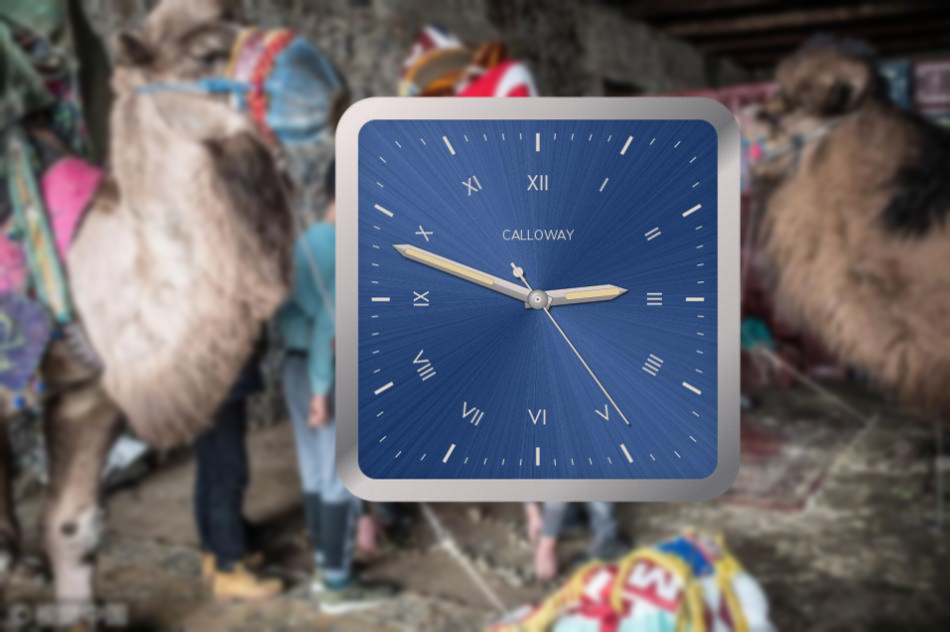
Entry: h=2 m=48 s=24
